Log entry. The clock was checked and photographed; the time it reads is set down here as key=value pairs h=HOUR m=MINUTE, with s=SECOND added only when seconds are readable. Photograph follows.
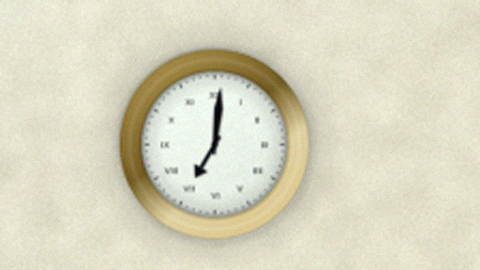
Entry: h=7 m=1
